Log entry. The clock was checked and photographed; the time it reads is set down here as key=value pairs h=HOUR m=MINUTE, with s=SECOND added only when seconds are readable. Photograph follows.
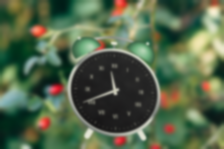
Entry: h=11 m=41
